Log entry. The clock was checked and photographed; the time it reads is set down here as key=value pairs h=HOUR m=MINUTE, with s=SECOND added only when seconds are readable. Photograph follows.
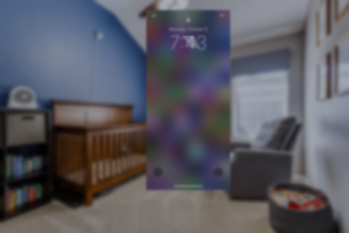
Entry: h=7 m=43
